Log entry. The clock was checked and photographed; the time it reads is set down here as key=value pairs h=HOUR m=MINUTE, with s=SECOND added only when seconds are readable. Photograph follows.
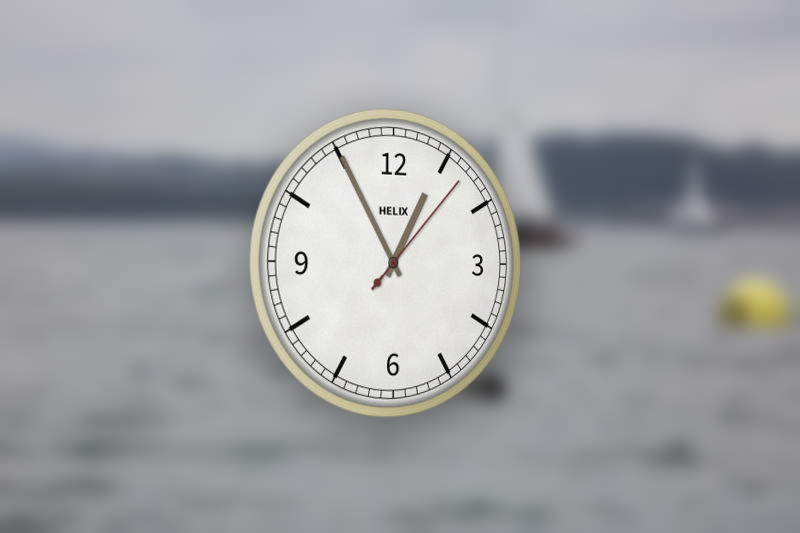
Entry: h=12 m=55 s=7
